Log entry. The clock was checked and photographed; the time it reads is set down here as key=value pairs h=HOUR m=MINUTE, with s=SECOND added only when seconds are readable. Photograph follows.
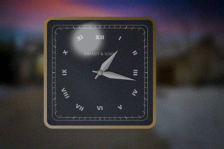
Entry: h=1 m=17
